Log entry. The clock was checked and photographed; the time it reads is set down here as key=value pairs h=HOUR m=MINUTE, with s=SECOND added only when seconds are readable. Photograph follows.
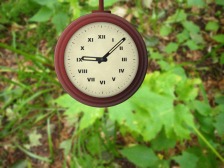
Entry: h=9 m=8
